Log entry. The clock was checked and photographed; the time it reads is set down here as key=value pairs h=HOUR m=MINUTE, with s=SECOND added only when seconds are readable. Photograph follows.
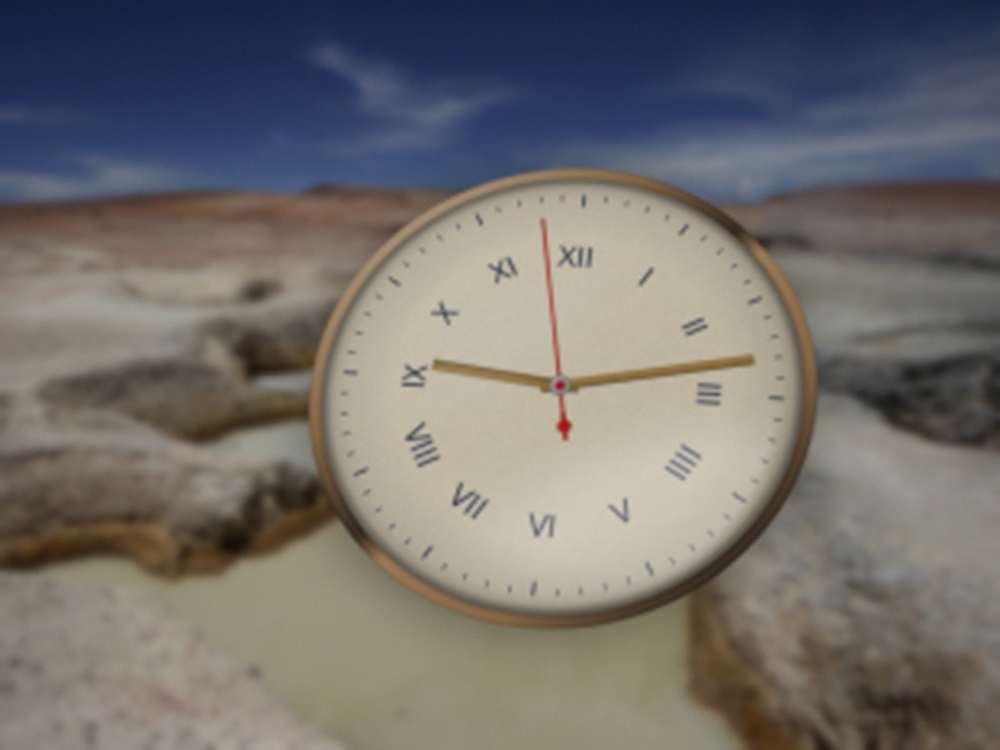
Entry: h=9 m=12 s=58
